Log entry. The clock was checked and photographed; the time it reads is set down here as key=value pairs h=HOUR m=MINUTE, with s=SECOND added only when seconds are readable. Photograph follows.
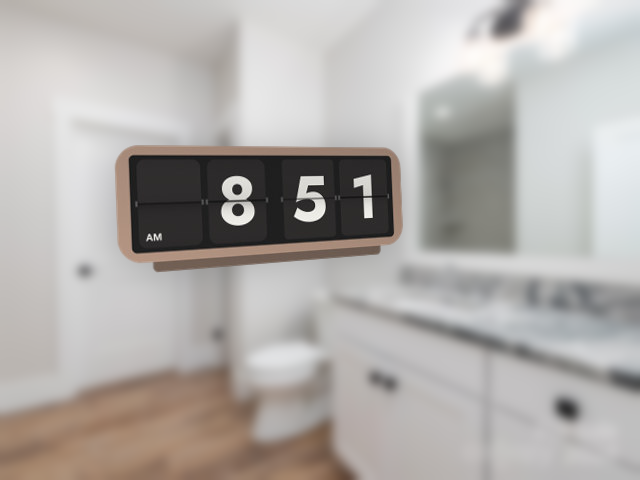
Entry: h=8 m=51
